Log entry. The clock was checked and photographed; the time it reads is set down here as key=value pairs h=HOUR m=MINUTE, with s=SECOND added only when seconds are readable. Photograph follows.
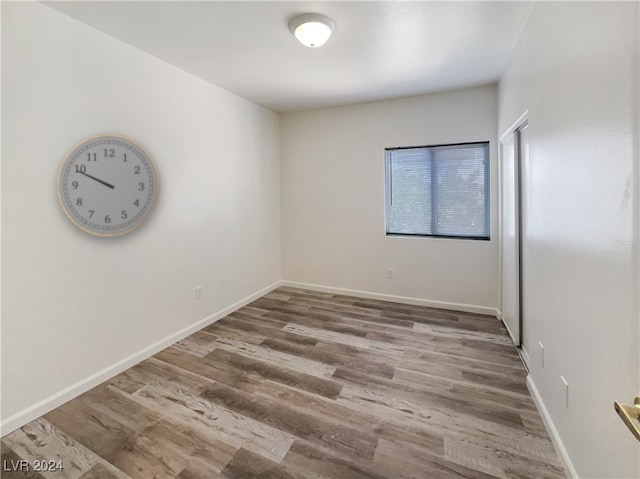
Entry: h=9 m=49
